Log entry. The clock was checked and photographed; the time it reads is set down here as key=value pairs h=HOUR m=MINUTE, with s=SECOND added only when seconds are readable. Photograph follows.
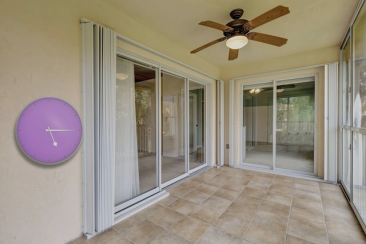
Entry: h=5 m=15
